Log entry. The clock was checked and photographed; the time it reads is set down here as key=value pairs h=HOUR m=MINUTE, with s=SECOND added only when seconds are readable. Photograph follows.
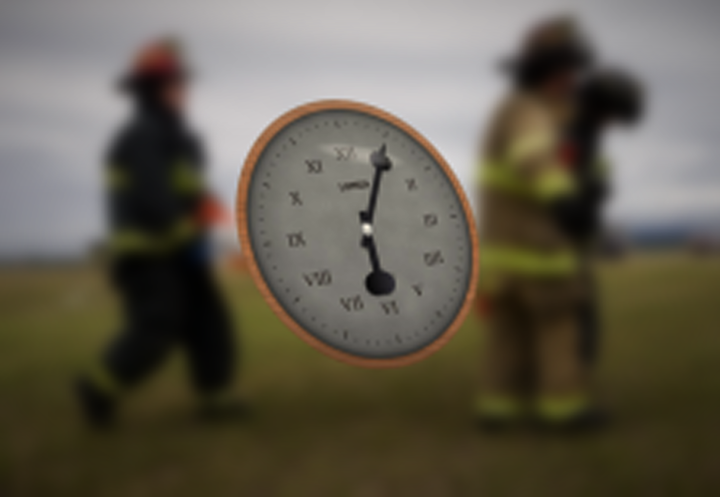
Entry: h=6 m=5
